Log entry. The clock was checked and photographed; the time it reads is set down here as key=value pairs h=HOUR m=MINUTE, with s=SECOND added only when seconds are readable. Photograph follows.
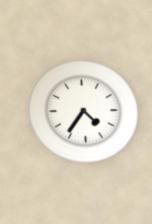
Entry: h=4 m=36
